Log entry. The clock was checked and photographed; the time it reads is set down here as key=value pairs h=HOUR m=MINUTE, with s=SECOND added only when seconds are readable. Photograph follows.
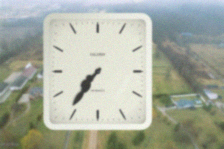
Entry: h=7 m=36
